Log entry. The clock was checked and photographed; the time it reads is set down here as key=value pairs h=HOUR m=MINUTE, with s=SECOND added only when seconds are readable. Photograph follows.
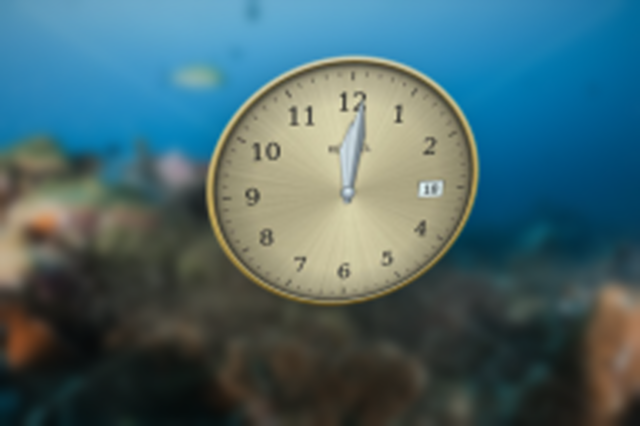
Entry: h=12 m=1
